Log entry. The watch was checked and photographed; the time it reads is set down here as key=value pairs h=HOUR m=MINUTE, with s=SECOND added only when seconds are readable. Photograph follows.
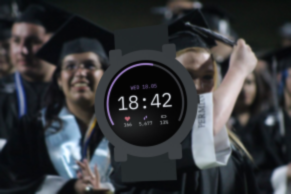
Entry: h=18 m=42
